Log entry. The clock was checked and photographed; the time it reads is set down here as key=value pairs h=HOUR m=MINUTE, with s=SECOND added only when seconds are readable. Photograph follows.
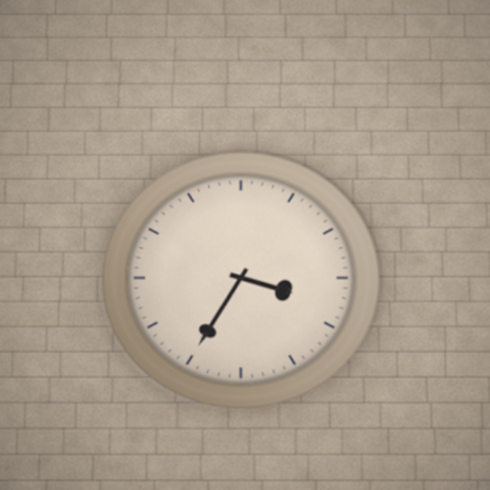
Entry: h=3 m=35
